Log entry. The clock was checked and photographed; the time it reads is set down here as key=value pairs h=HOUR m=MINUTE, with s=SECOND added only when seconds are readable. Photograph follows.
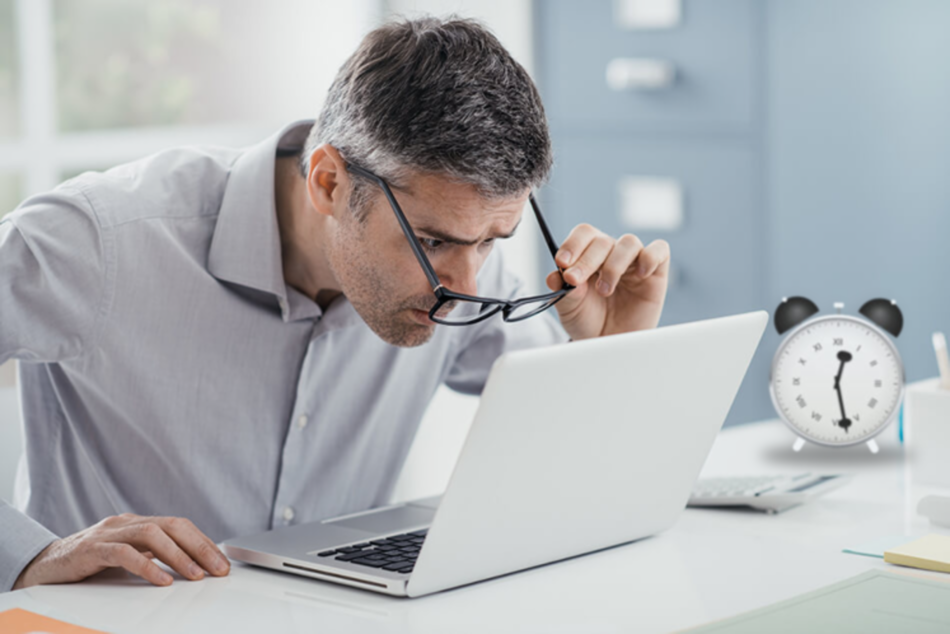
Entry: h=12 m=28
